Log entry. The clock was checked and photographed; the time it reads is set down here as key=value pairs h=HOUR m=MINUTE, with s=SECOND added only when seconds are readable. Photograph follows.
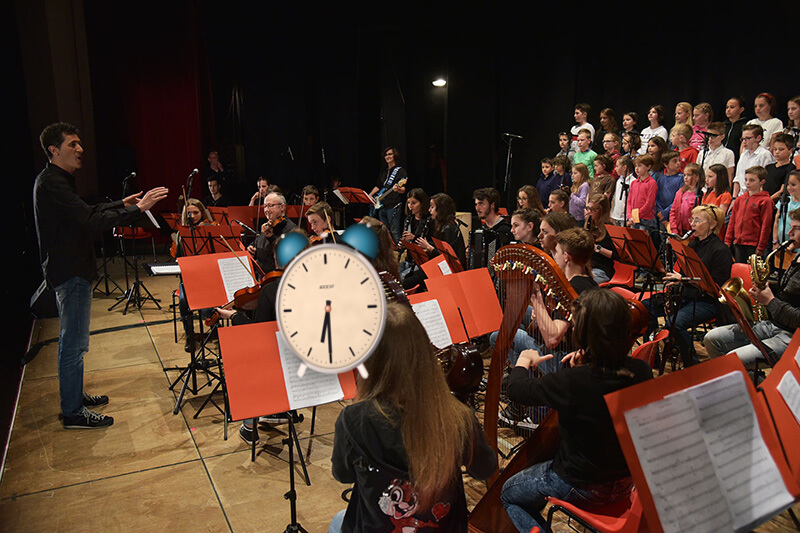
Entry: h=6 m=30
